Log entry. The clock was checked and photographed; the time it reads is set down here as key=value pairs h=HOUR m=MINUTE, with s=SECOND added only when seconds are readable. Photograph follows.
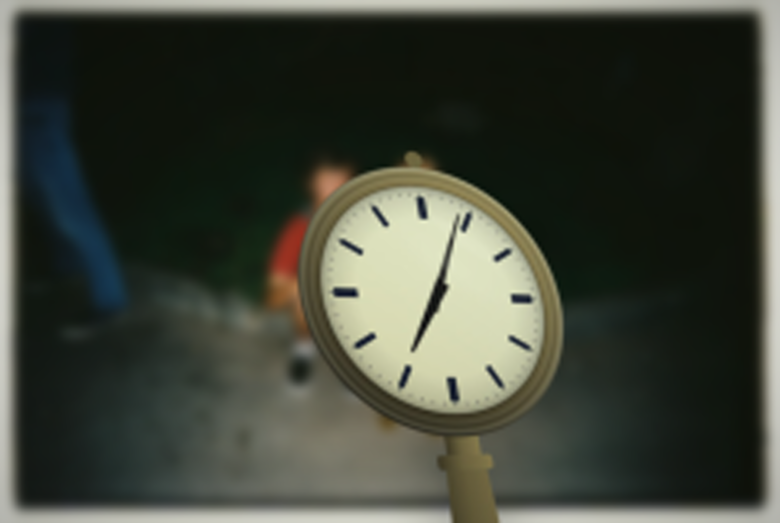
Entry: h=7 m=4
